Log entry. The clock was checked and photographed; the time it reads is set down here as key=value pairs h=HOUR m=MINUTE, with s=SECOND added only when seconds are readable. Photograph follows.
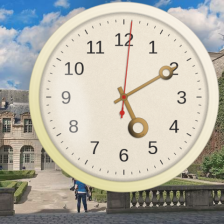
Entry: h=5 m=10 s=1
